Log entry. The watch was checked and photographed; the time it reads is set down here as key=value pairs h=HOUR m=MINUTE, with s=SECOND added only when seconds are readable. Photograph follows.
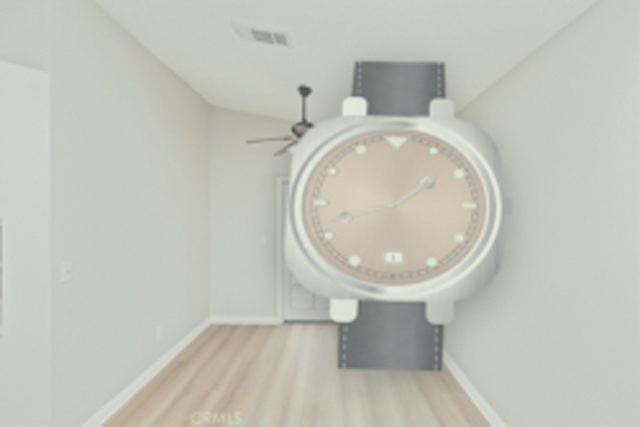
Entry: h=1 m=42
